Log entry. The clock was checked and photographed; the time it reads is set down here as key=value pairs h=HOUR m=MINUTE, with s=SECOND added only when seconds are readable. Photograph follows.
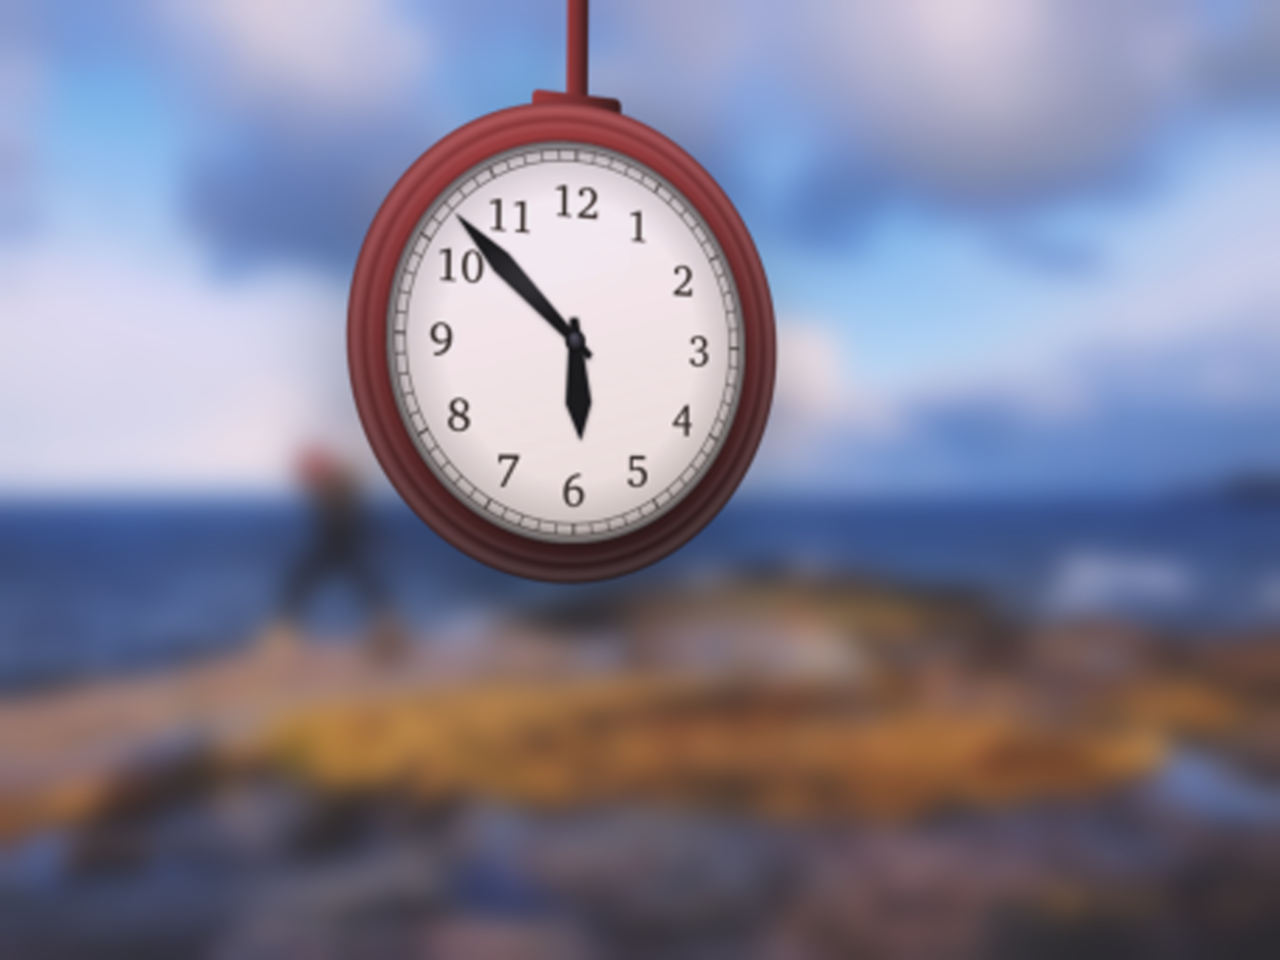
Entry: h=5 m=52
